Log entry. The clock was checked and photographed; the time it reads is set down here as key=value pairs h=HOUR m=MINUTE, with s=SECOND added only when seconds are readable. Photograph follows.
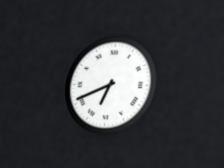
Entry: h=6 m=41
